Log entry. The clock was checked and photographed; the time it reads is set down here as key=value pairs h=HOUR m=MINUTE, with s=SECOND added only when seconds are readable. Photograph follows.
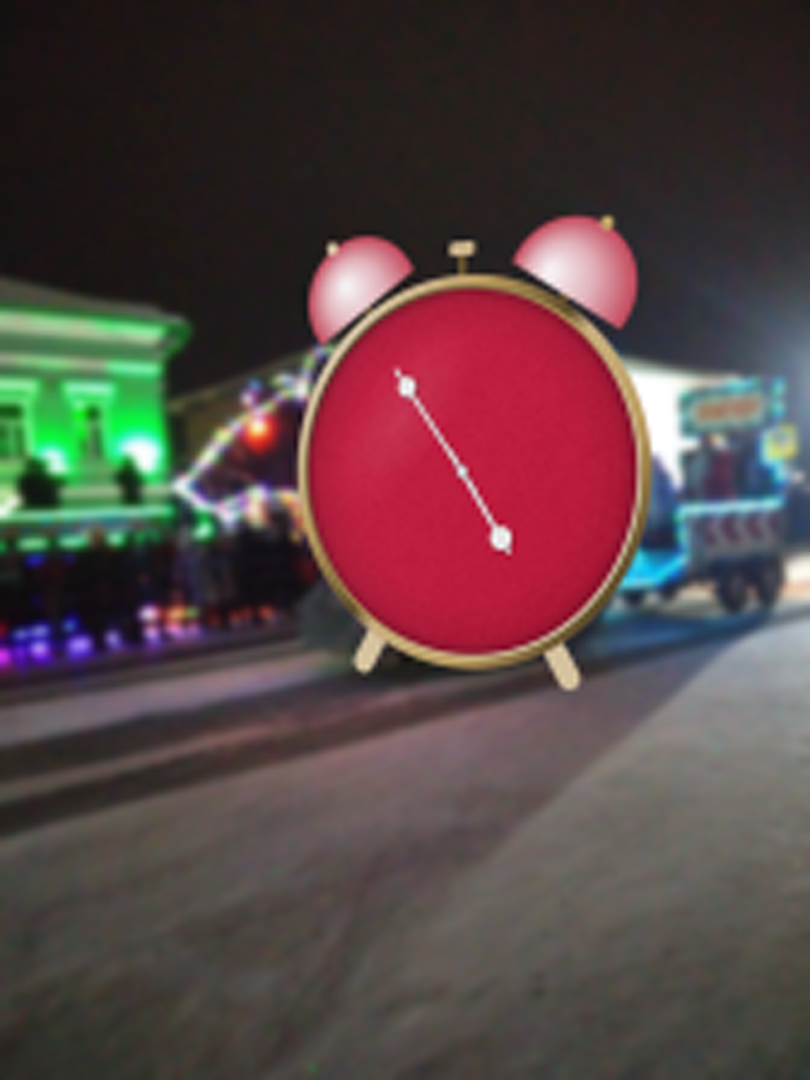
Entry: h=4 m=54
